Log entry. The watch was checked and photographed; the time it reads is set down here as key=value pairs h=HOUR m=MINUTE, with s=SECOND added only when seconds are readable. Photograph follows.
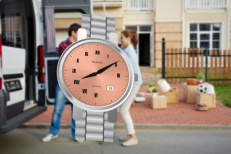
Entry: h=8 m=9
